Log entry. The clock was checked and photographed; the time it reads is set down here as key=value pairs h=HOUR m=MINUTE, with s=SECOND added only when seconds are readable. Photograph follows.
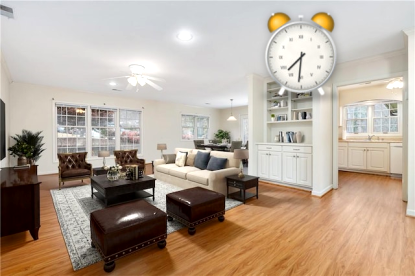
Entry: h=7 m=31
